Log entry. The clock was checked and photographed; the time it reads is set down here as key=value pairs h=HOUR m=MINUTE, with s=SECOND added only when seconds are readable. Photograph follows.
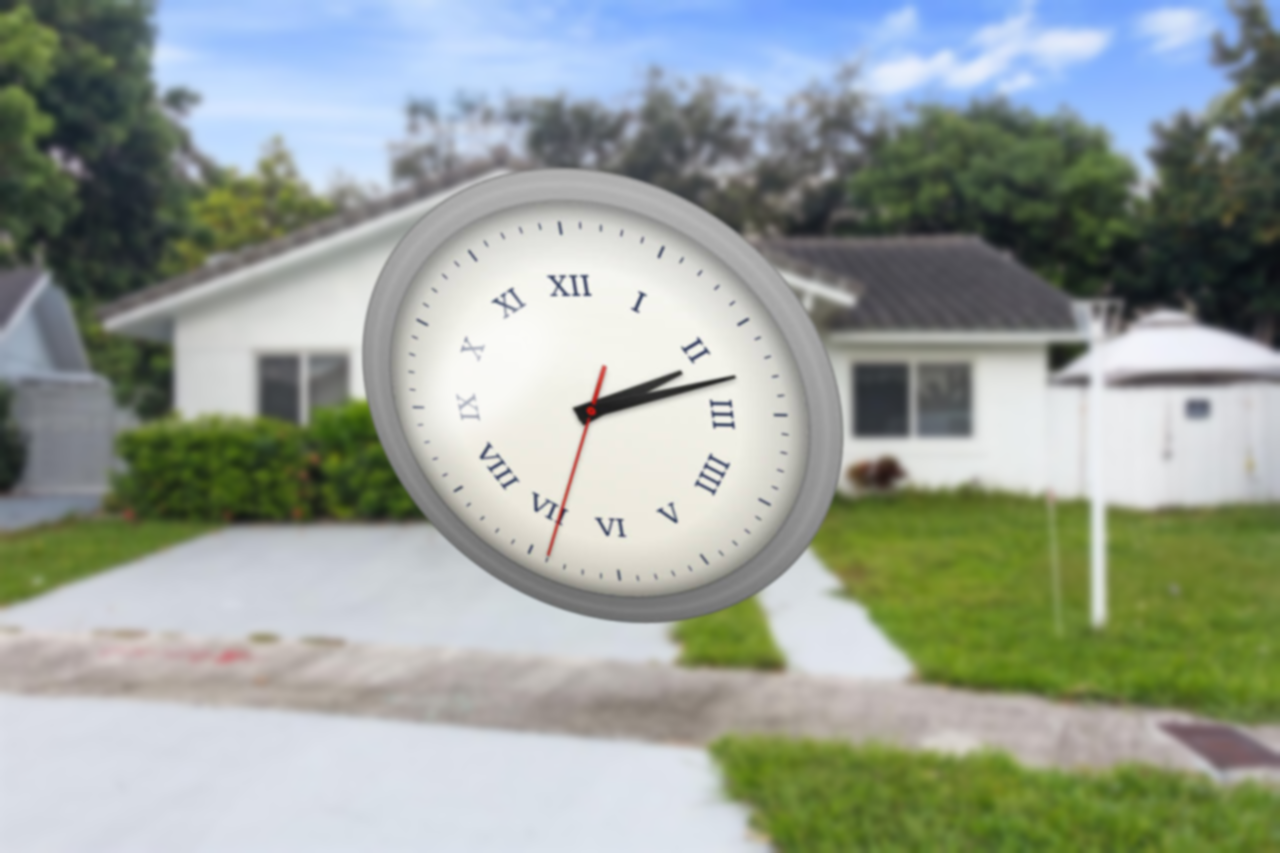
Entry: h=2 m=12 s=34
